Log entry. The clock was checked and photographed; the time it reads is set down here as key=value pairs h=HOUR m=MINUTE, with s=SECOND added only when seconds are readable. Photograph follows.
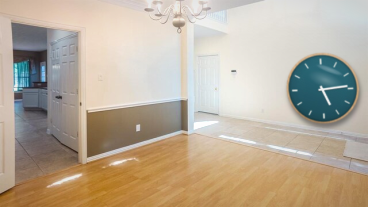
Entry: h=5 m=14
